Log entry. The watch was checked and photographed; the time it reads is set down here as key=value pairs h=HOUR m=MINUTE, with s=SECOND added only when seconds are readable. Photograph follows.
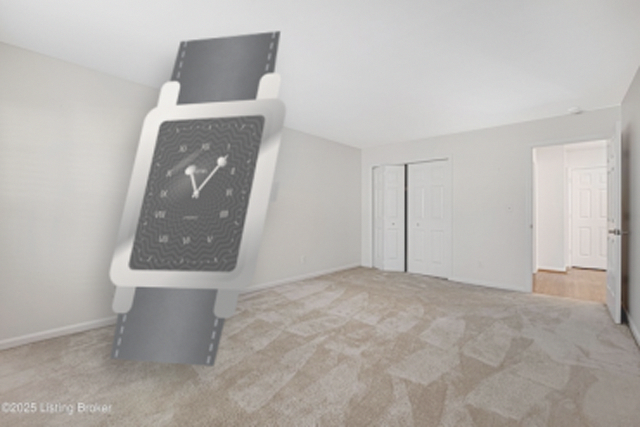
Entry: h=11 m=6
